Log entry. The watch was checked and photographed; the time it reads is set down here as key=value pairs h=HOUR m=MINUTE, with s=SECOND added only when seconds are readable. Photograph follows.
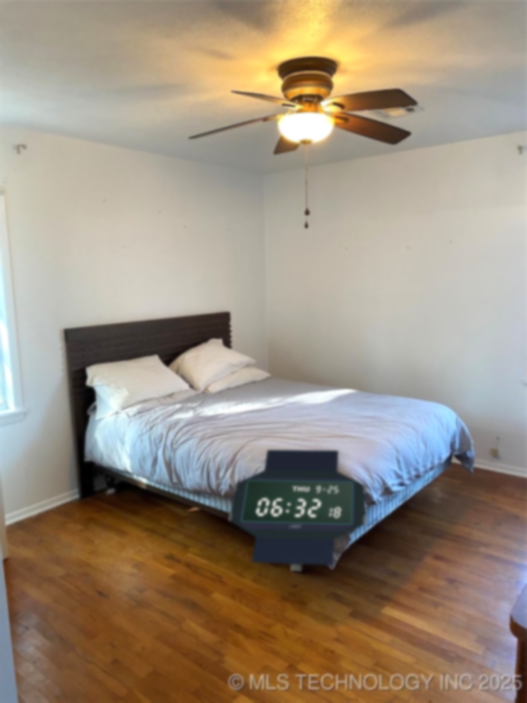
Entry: h=6 m=32
